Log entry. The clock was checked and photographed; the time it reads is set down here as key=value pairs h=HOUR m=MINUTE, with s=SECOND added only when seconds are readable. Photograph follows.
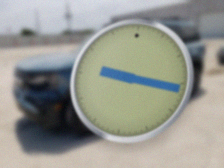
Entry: h=9 m=16
